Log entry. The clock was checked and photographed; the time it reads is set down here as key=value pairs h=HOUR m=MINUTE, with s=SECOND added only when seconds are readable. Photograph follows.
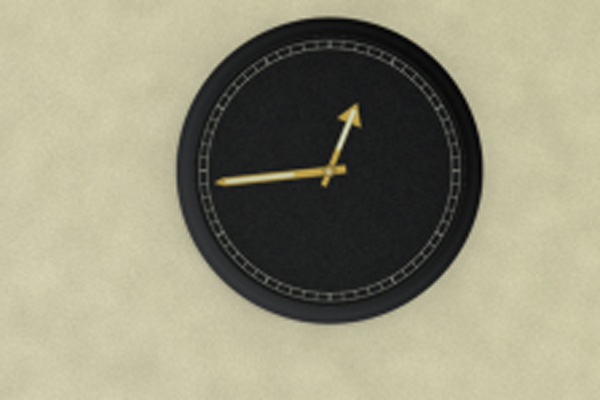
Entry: h=12 m=44
